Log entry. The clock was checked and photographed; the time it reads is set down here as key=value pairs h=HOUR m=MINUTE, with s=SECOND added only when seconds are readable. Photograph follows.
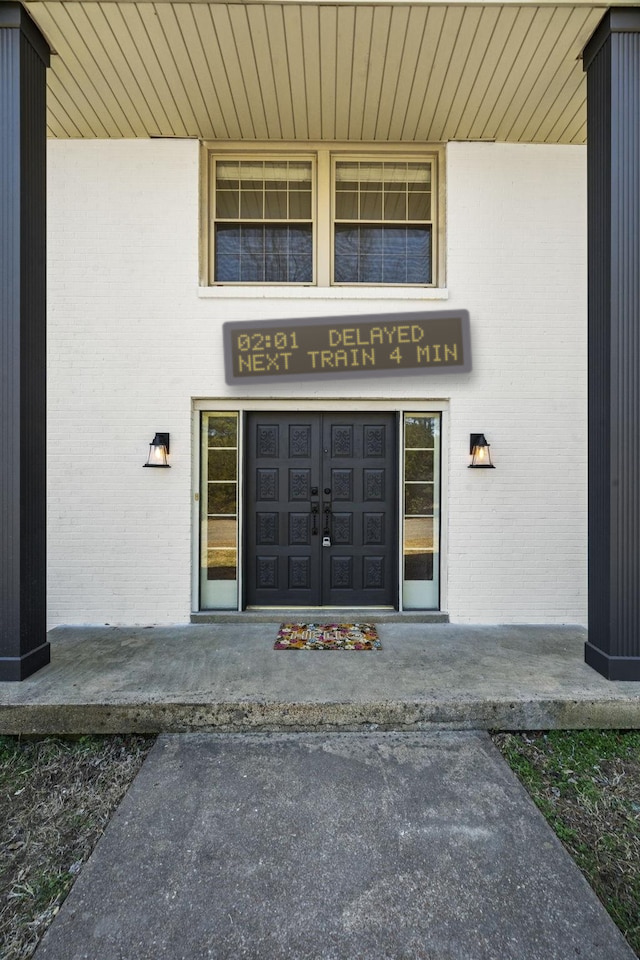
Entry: h=2 m=1
